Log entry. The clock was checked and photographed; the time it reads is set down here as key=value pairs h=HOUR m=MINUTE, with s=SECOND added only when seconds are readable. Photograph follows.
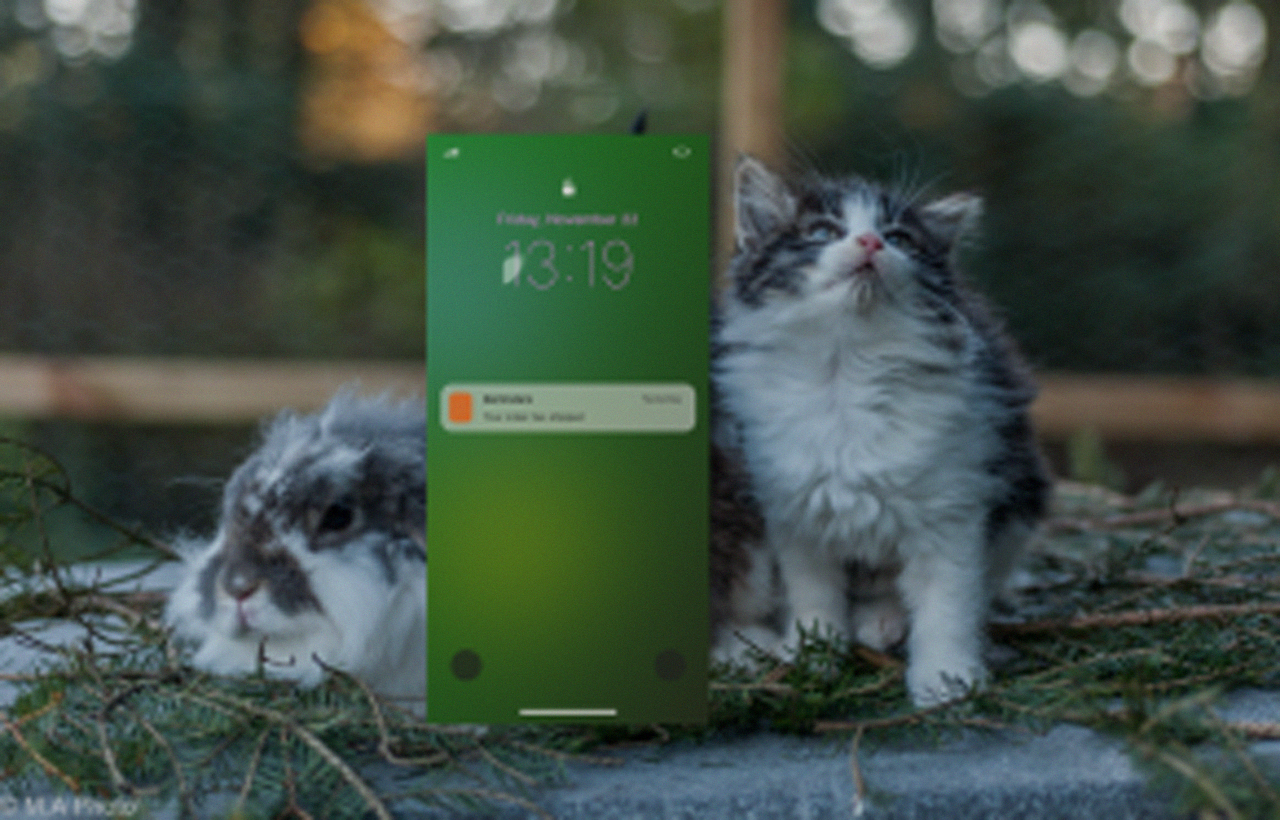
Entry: h=13 m=19
